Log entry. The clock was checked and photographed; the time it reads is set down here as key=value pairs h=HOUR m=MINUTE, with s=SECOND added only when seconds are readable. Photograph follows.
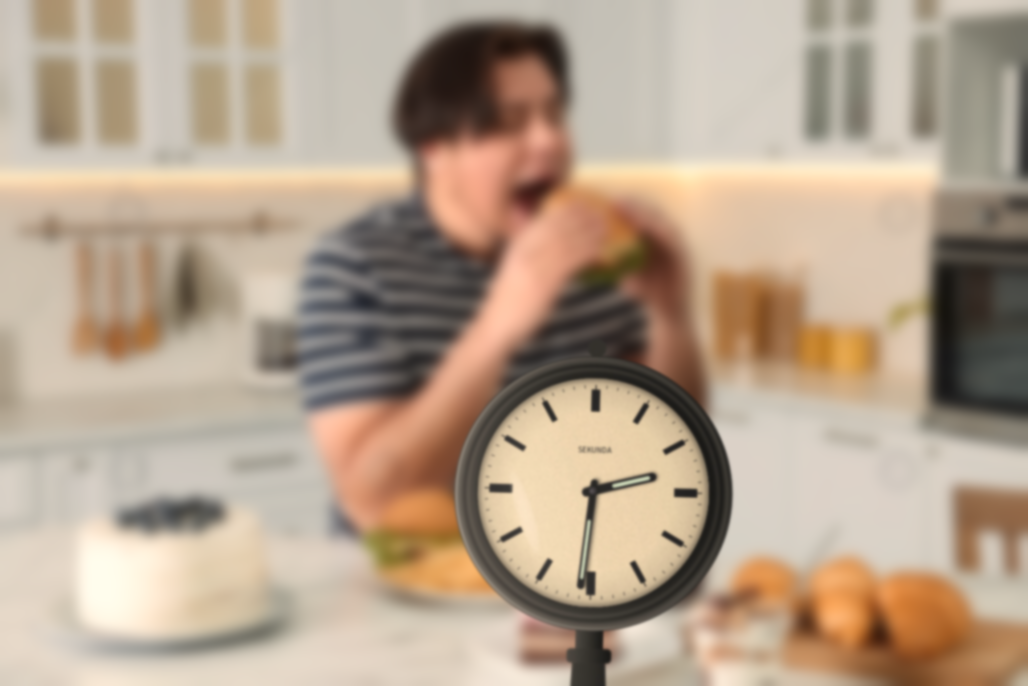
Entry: h=2 m=31
